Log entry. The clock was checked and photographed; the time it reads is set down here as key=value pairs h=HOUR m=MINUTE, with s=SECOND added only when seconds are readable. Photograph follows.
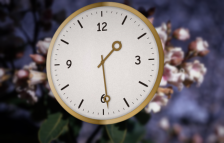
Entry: h=1 m=29
